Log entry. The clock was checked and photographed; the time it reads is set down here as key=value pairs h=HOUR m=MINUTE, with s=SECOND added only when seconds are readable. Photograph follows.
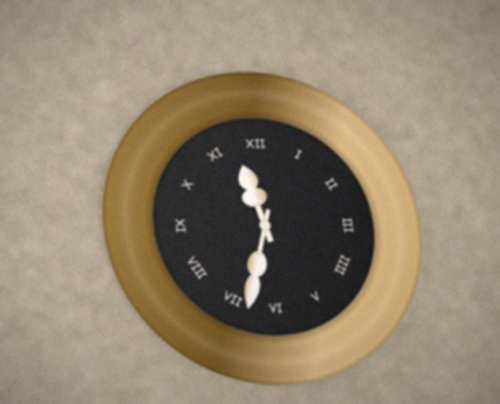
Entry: h=11 m=33
